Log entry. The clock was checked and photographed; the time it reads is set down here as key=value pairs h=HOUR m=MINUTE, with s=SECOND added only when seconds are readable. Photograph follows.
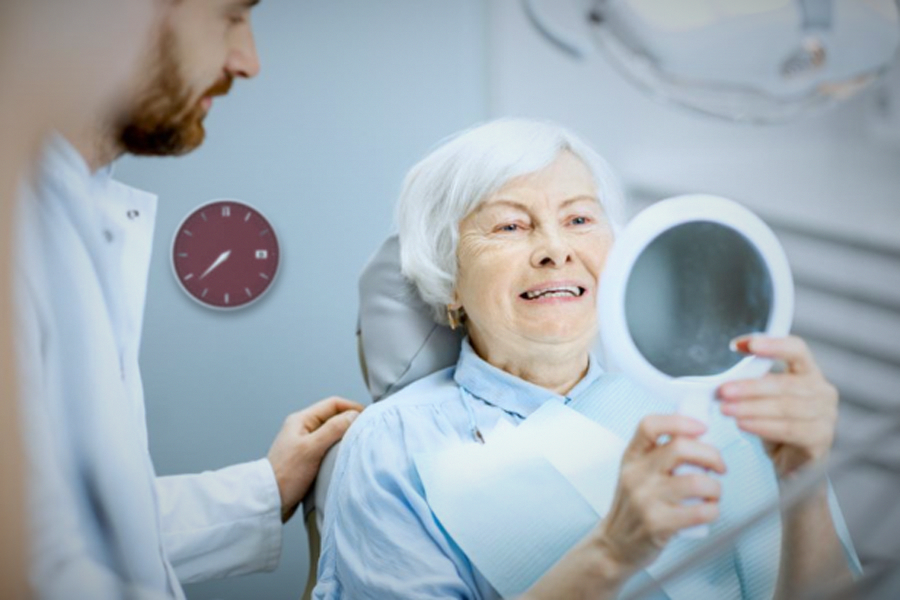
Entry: h=7 m=38
